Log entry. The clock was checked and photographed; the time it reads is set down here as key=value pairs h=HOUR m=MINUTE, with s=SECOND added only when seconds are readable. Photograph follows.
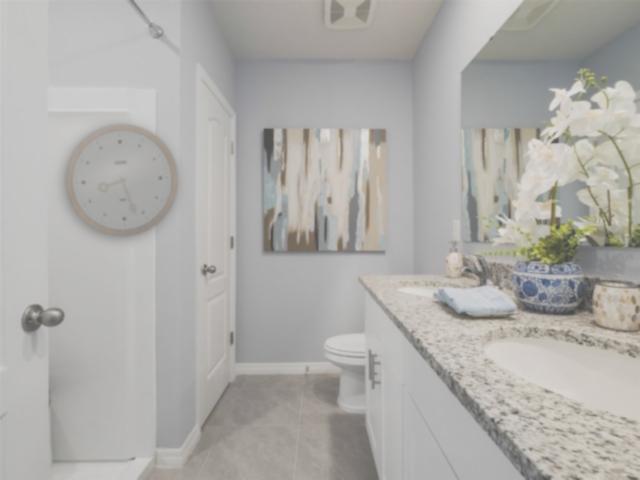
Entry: h=8 m=27
